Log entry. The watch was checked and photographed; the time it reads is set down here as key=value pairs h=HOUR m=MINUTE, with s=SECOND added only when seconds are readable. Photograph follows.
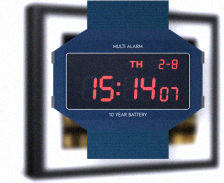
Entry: h=15 m=14 s=7
